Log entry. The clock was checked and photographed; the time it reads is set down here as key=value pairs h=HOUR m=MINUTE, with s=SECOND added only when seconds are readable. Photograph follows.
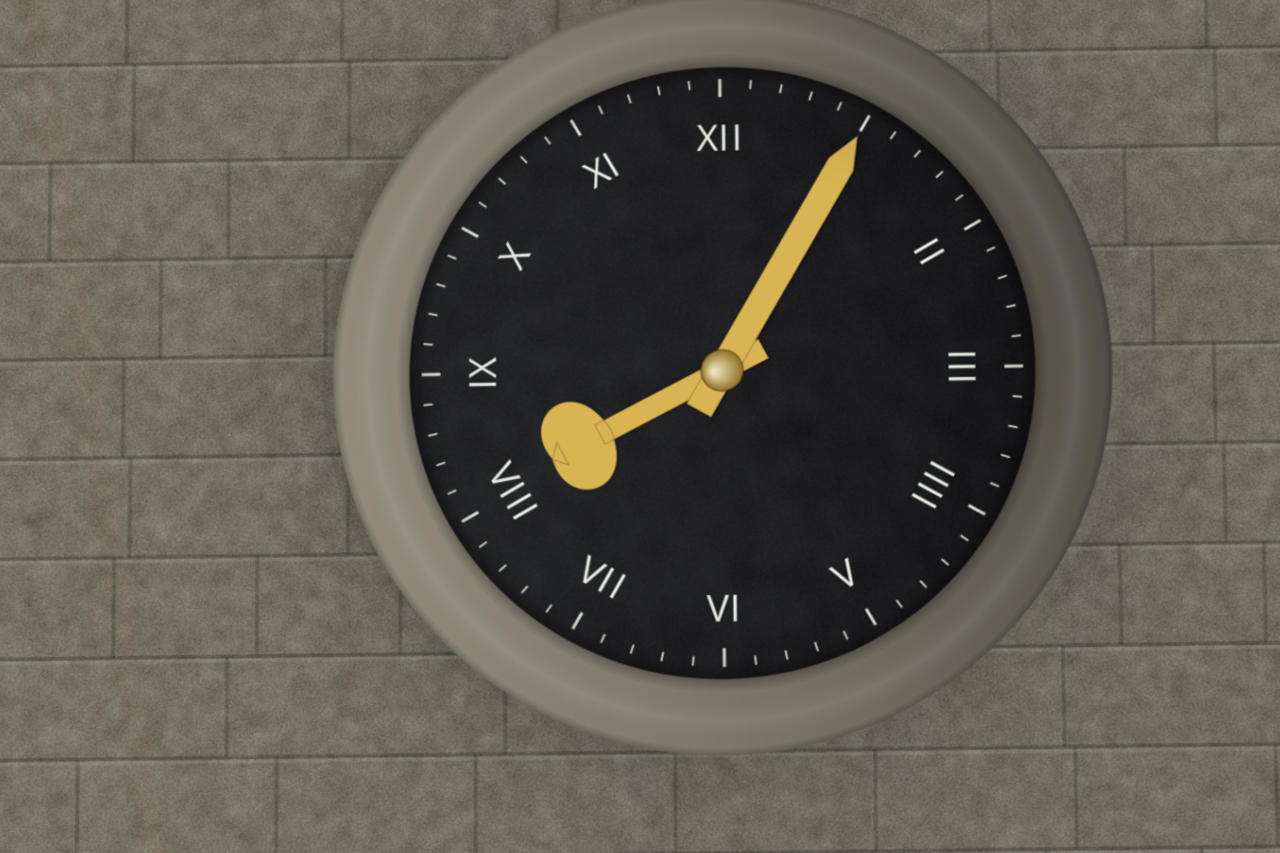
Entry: h=8 m=5
